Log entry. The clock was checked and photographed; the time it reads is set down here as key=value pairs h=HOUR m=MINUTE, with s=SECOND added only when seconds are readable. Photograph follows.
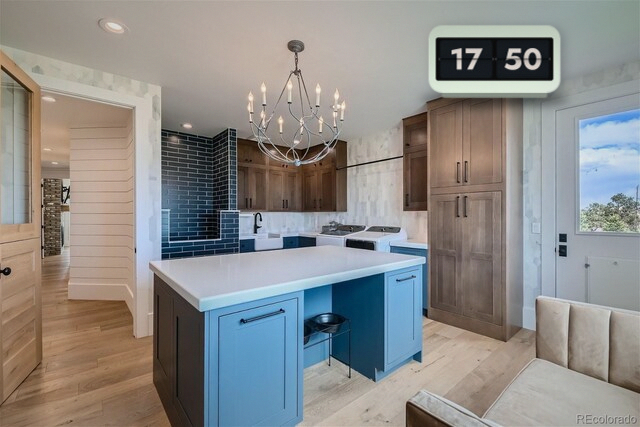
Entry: h=17 m=50
